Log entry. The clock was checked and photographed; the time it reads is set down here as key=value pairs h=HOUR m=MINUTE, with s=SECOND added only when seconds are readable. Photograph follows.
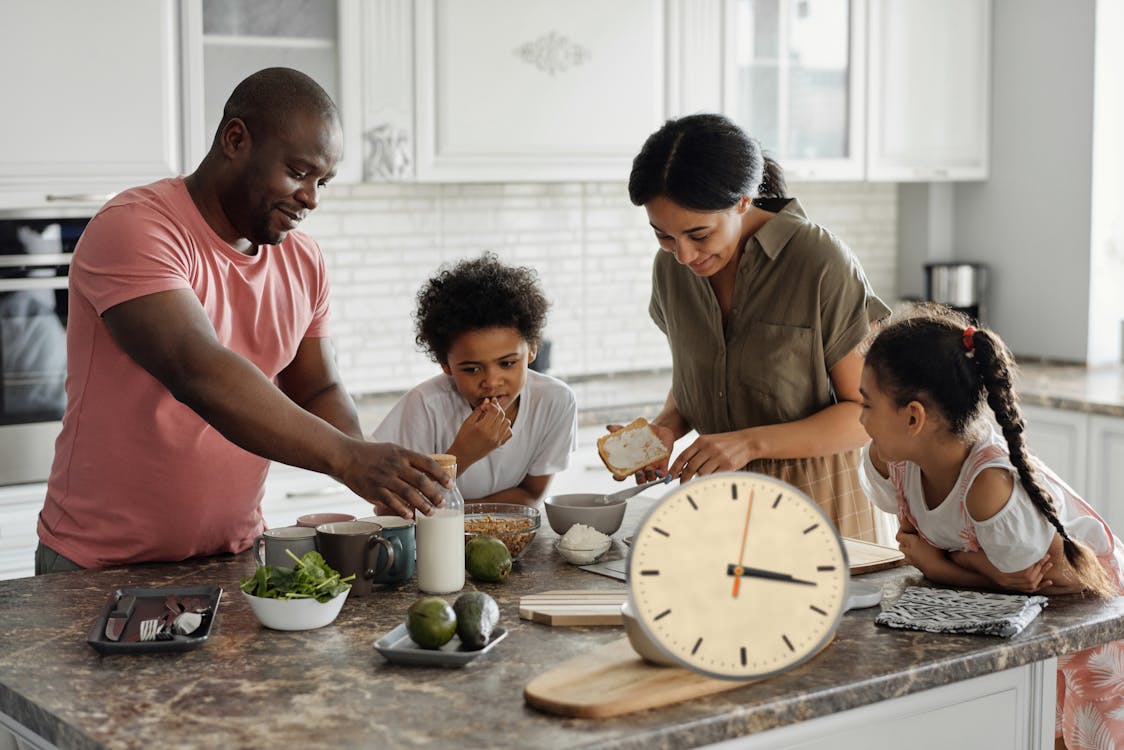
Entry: h=3 m=17 s=2
